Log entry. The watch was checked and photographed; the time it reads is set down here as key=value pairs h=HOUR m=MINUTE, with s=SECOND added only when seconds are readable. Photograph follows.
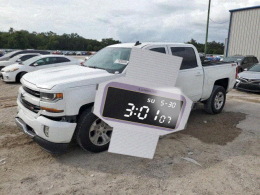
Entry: h=3 m=1 s=7
